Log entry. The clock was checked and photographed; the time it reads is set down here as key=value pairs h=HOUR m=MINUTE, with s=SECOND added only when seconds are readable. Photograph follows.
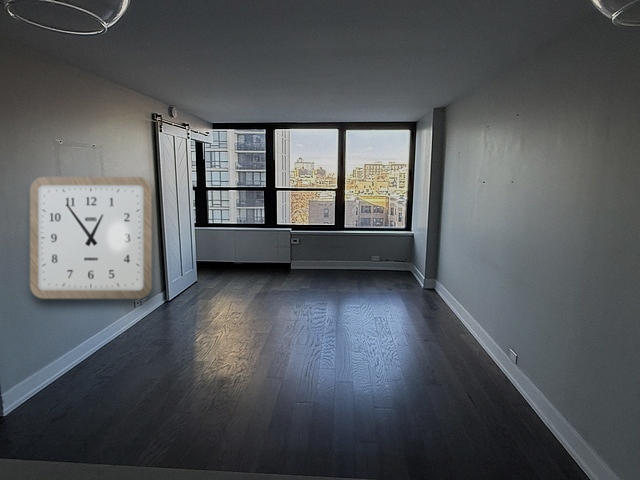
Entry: h=12 m=54
